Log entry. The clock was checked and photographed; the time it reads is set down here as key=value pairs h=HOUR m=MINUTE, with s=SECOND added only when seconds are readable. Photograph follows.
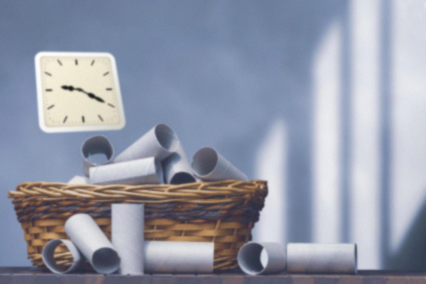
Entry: h=9 m=20
